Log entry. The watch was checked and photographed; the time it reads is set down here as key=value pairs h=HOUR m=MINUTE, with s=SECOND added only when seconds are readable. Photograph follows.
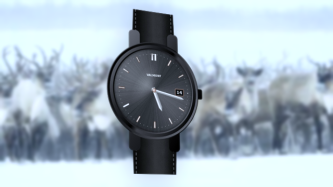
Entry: h=5 m=17
